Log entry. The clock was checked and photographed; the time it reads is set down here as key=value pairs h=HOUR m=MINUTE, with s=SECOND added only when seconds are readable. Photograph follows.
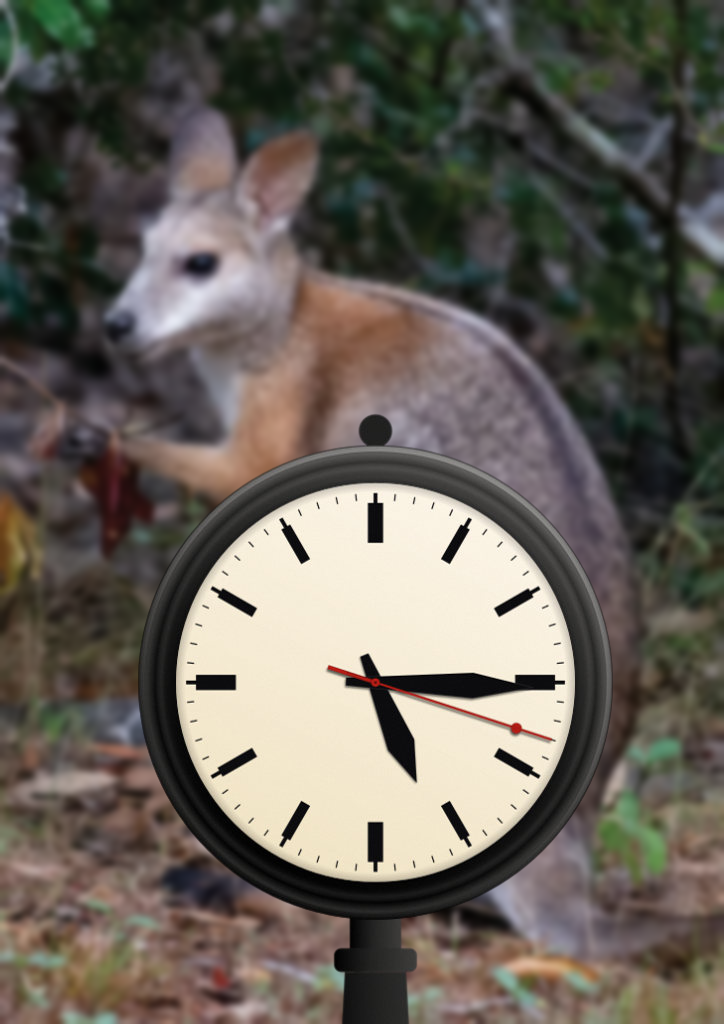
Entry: h=5 m=15 s=18
